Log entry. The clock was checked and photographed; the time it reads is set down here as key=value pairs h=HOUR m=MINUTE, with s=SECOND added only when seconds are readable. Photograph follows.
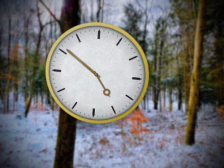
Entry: h=4 m=51
